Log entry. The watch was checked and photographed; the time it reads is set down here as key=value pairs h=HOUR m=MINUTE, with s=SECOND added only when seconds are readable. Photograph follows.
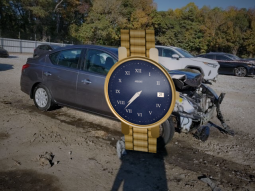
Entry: h=7 m=37
